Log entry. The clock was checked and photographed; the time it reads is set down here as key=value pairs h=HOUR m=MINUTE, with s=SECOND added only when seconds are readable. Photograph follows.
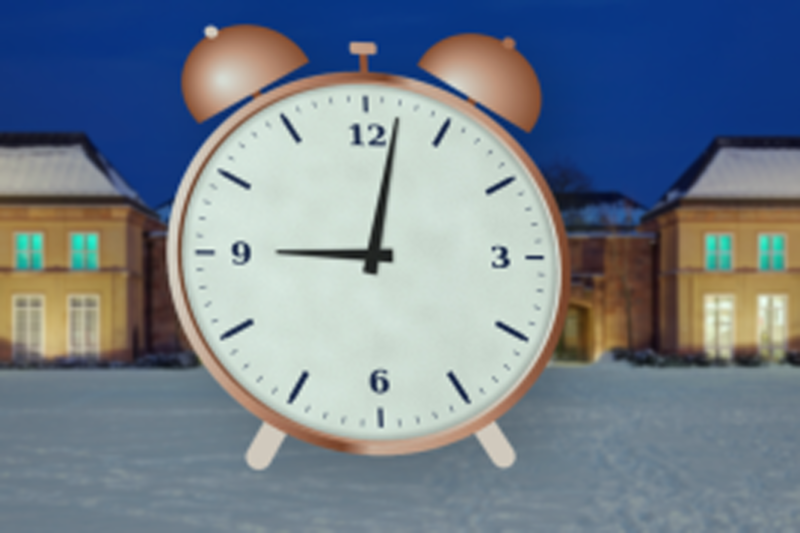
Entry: h=9 m=2
